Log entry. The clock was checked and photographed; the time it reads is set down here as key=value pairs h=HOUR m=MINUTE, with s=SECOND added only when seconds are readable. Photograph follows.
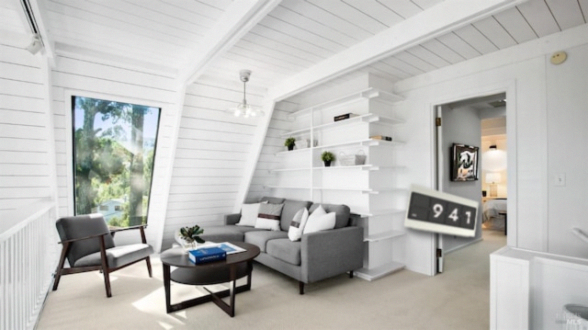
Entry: h=9 m=41
